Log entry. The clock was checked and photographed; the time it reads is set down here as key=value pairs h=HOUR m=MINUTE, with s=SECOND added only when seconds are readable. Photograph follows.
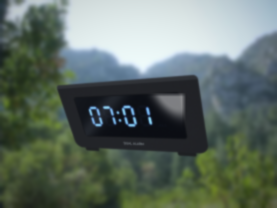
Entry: h=7 m=1
